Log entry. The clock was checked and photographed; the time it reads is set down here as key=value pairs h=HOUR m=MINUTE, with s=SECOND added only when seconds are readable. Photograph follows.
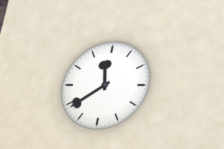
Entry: h=11 m=39
